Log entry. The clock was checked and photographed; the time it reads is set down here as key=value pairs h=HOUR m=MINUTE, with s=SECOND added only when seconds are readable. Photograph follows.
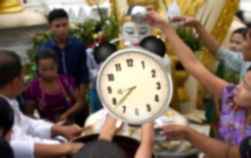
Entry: h=8 m=38
